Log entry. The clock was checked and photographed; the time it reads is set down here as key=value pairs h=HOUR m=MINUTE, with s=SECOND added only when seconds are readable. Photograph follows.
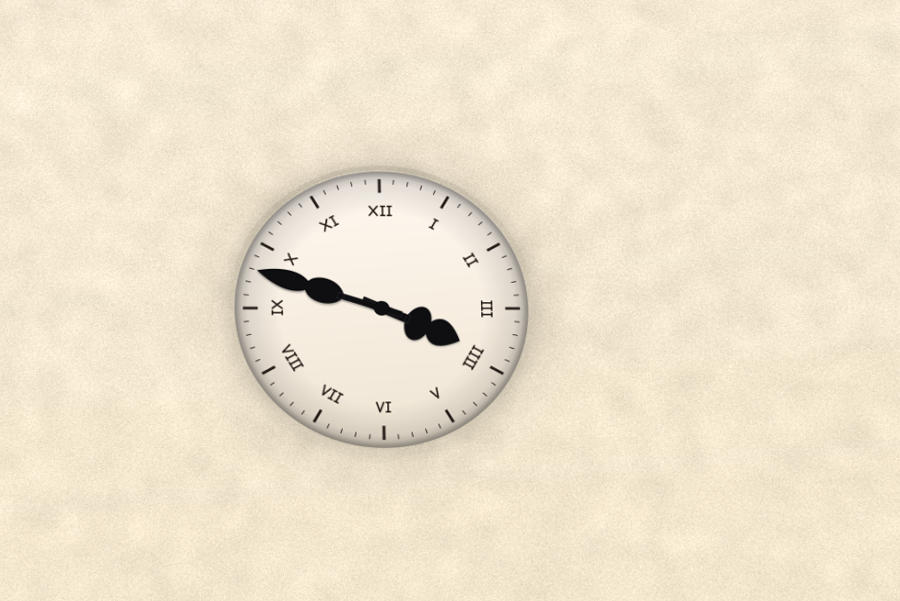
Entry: h=3 m=48
